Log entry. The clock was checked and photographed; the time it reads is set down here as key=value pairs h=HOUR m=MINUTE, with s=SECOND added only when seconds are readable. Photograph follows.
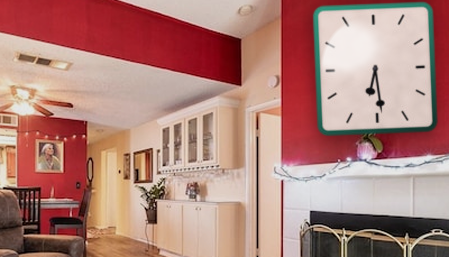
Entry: h=6 m=29
